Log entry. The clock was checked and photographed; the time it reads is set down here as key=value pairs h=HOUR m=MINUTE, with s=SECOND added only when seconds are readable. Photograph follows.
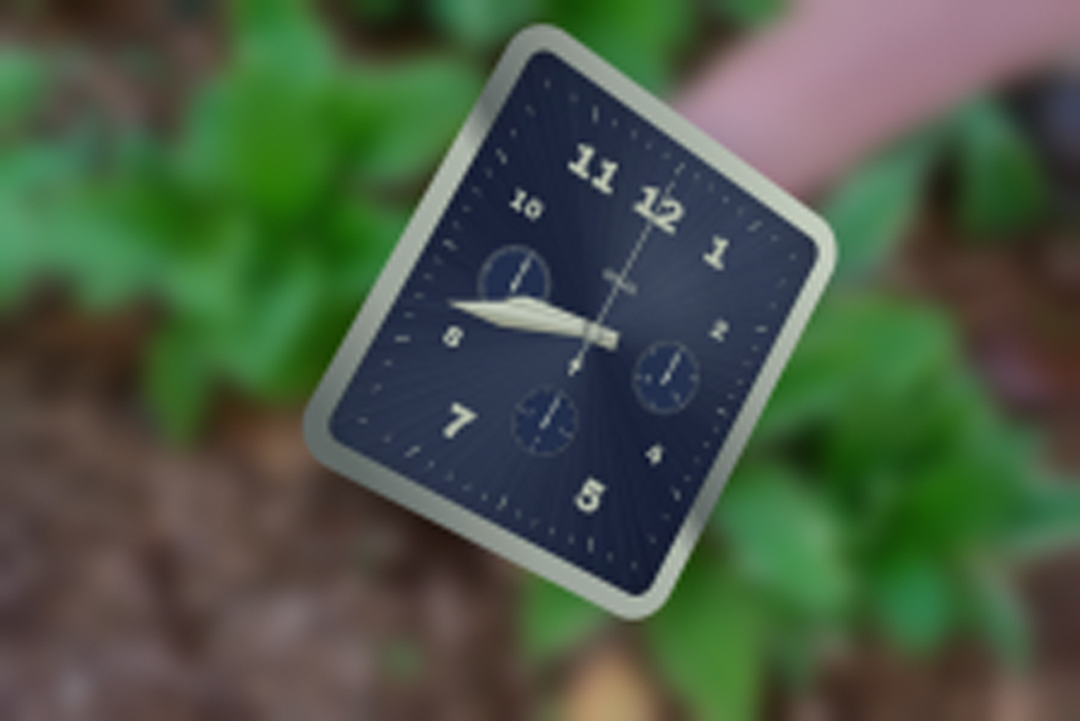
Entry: h=8 m=42
